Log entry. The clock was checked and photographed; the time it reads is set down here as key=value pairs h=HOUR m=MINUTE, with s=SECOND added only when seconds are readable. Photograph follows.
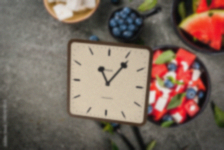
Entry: h=11 m=6
